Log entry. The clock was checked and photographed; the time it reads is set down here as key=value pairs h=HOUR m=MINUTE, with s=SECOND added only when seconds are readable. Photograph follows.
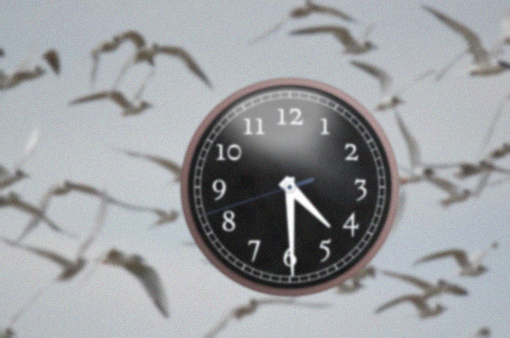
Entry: h=4 m=29 s=42
